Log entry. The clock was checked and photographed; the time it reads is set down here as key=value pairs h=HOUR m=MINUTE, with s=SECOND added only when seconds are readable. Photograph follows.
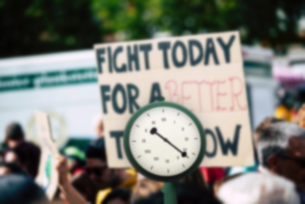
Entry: h=10 m=22
